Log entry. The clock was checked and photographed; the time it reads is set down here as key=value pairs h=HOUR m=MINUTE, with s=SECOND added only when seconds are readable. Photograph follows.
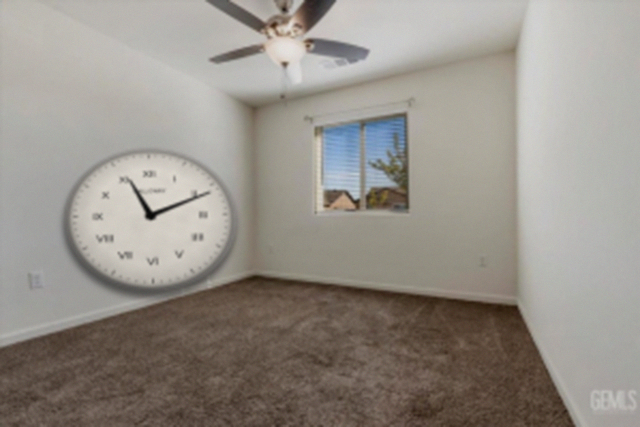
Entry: h=11 m=11
